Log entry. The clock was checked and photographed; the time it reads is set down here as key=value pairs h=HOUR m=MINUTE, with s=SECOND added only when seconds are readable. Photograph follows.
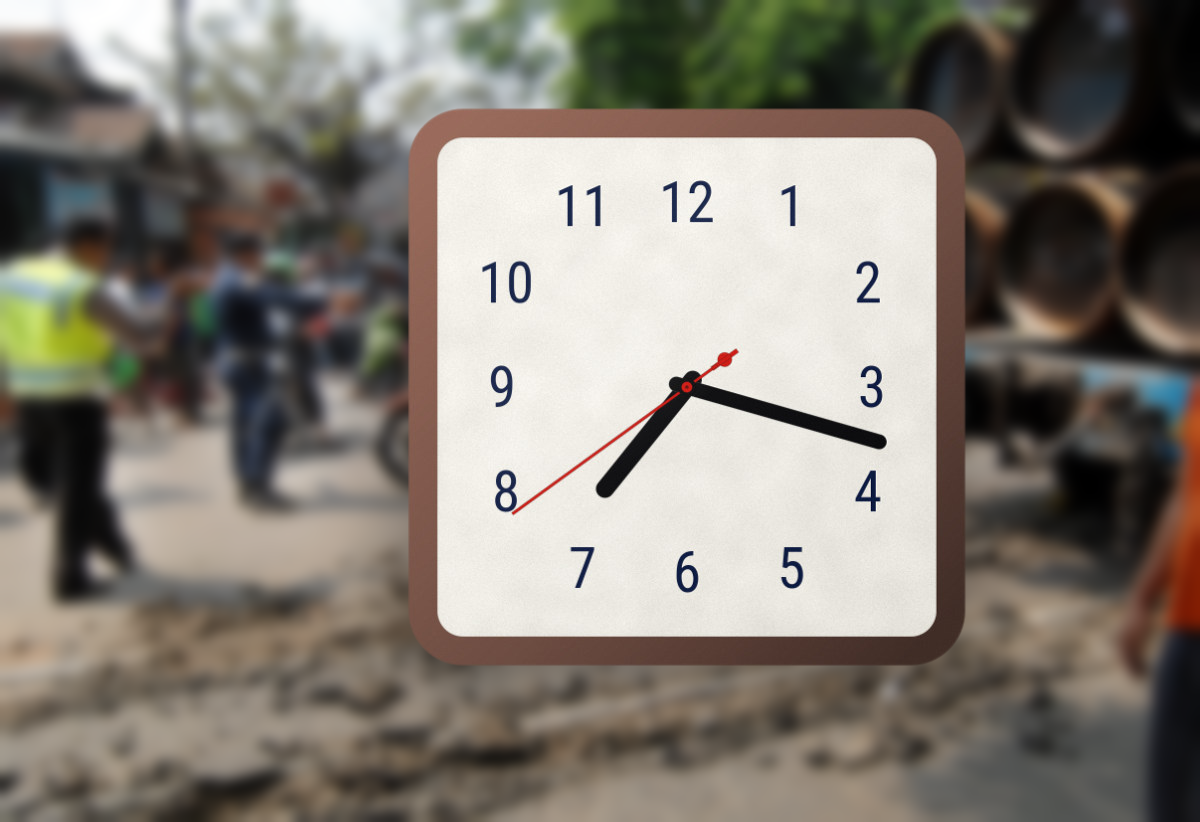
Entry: h=7 m=17 s=39
